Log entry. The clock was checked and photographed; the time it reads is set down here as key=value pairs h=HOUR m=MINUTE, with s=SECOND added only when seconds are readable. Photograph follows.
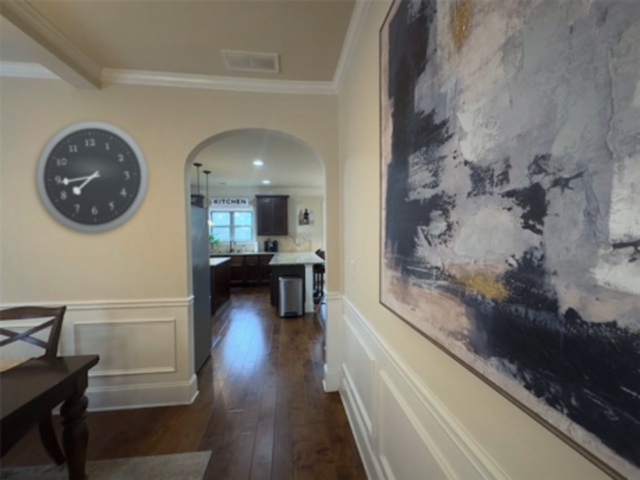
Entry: h=7 m=44
